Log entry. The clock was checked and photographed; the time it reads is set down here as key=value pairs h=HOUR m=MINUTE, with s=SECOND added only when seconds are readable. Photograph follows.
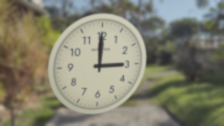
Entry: h=3 m=0
